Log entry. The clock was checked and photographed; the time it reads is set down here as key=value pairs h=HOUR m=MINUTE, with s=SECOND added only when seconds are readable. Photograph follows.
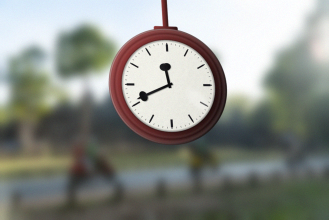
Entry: h=11 m=41
